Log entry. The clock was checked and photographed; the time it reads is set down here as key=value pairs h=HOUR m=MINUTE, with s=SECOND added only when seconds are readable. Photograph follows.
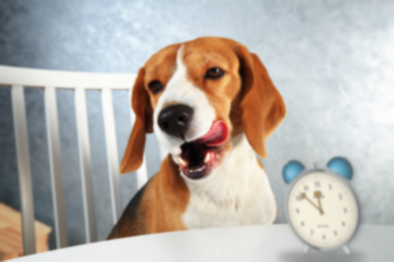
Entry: h=11 m=52
